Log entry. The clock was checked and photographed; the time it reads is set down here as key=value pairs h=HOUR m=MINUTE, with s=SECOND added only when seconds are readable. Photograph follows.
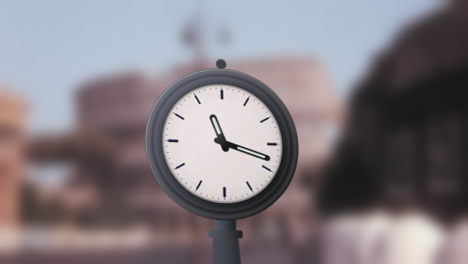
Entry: h=11 m=18
